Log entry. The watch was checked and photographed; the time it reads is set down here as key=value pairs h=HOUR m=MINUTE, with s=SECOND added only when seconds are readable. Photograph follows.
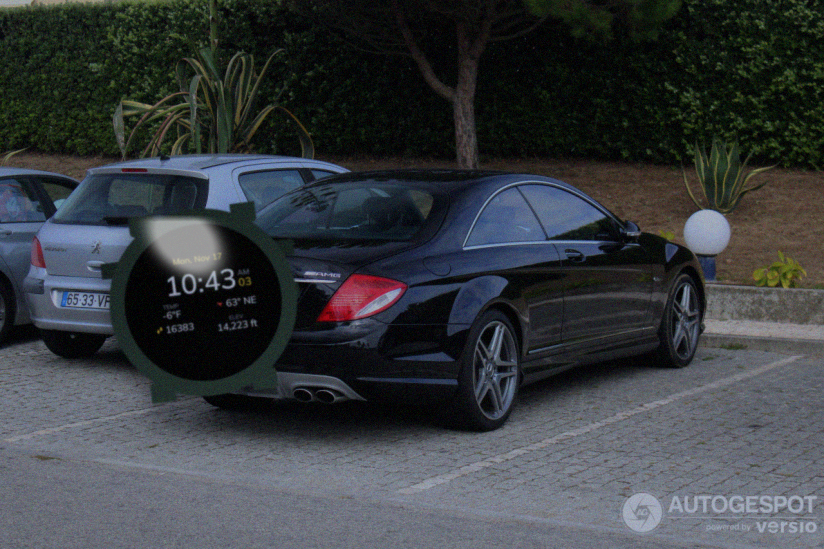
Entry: h=10 m=43 s=3
